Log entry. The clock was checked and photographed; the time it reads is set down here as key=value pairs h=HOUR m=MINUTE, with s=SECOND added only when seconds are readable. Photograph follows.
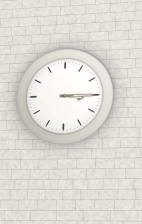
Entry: h=3 m=15
